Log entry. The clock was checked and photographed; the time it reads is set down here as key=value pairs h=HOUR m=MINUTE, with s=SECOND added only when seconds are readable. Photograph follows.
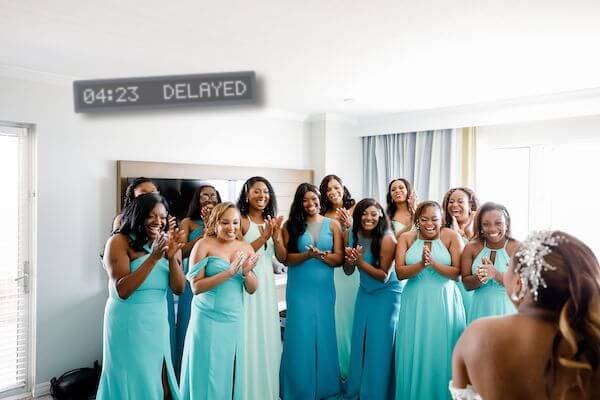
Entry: h=4 m=23
